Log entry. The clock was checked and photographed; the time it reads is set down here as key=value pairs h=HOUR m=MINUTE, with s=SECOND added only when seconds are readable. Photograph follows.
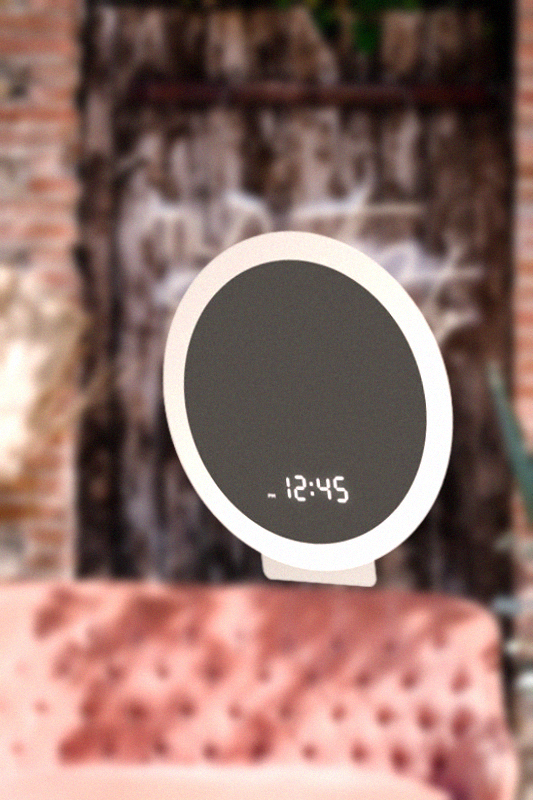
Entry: h=12 m=45
